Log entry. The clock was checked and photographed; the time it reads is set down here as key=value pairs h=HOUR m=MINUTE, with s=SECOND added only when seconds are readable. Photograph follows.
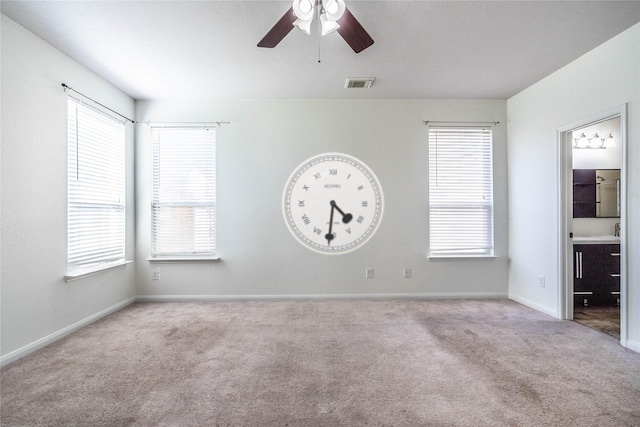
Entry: h=4 m=31
